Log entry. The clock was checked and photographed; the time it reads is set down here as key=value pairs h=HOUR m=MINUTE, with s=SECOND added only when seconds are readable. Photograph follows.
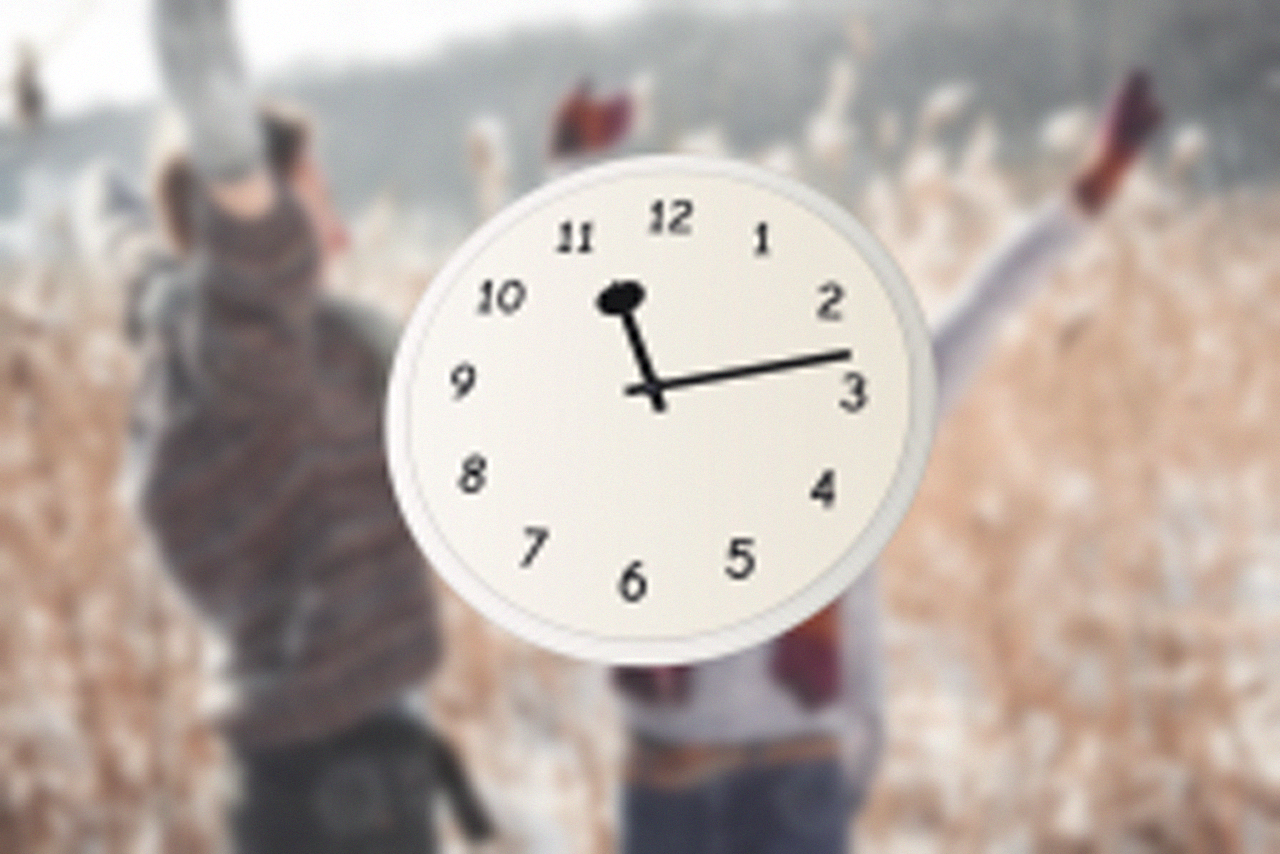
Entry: h=11 m=13
